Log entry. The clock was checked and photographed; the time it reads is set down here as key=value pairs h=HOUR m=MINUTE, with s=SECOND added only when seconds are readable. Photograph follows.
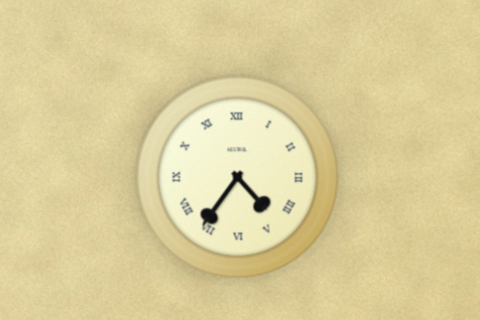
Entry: h=4 m=36
